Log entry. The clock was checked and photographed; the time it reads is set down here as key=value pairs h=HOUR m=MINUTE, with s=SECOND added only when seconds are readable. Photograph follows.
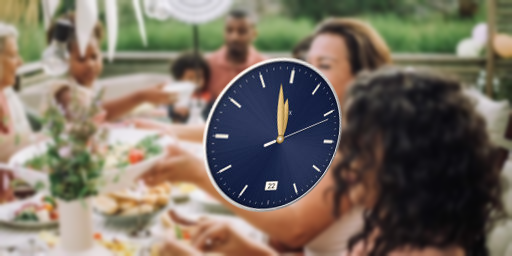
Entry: h=11 m=58 s=11
